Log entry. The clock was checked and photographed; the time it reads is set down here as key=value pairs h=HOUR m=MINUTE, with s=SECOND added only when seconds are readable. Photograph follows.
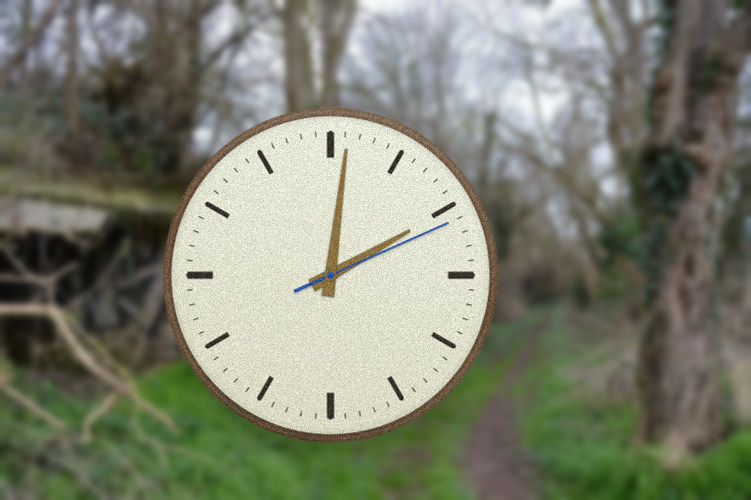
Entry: h=2 m=1 s=11
